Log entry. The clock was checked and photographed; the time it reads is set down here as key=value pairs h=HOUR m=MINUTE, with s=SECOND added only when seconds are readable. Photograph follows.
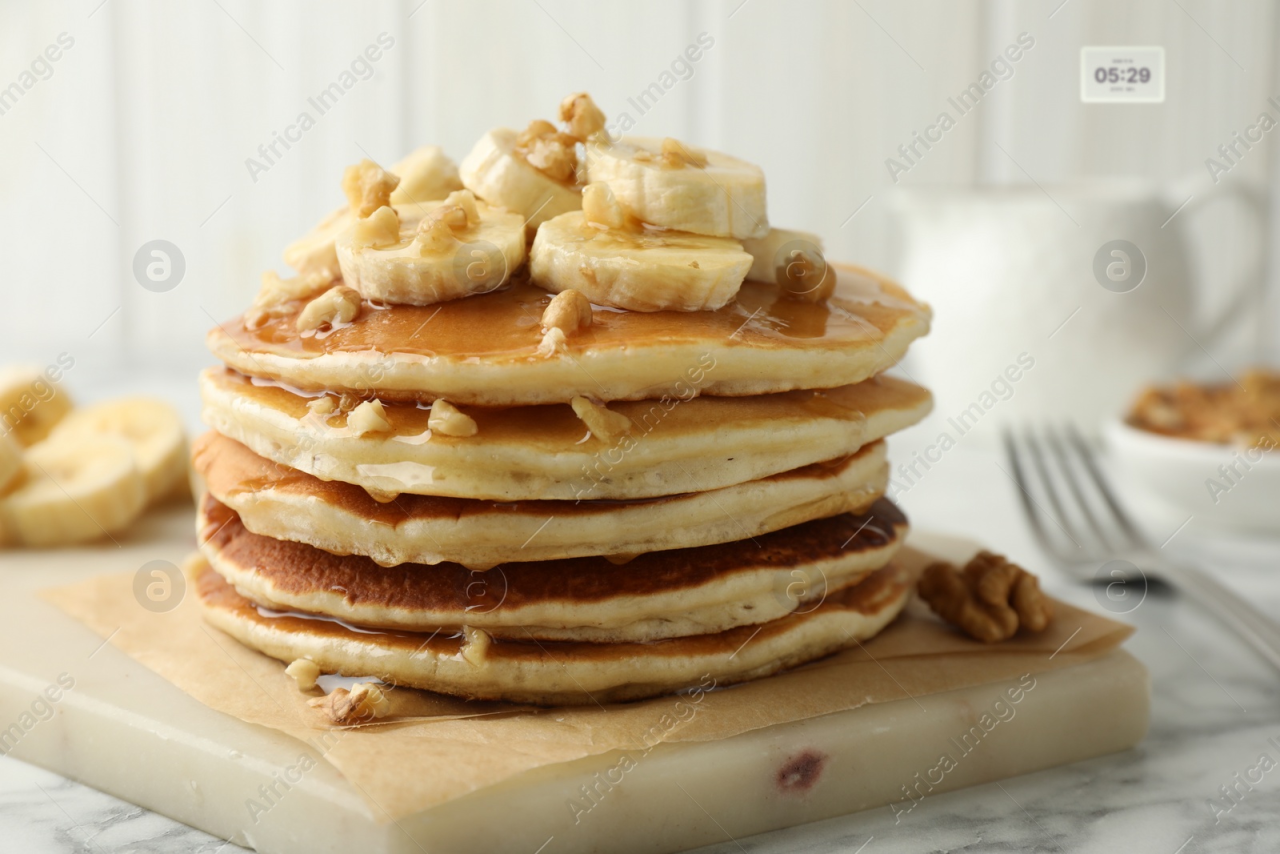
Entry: h=5 m=29
